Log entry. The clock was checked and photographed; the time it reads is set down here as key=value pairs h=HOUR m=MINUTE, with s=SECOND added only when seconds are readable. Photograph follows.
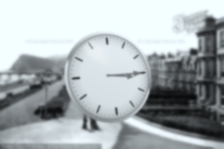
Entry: h=3 m=15
